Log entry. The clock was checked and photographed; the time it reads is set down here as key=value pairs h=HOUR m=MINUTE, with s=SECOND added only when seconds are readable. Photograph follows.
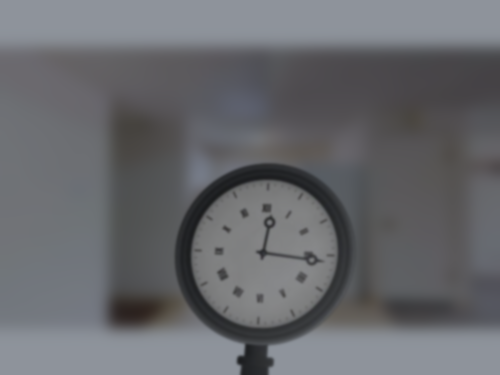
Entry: h=12 m=16
